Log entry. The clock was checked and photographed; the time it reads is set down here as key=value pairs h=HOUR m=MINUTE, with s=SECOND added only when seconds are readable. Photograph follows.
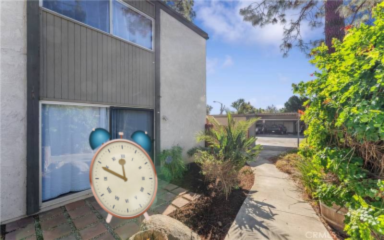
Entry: h=11 m=49
